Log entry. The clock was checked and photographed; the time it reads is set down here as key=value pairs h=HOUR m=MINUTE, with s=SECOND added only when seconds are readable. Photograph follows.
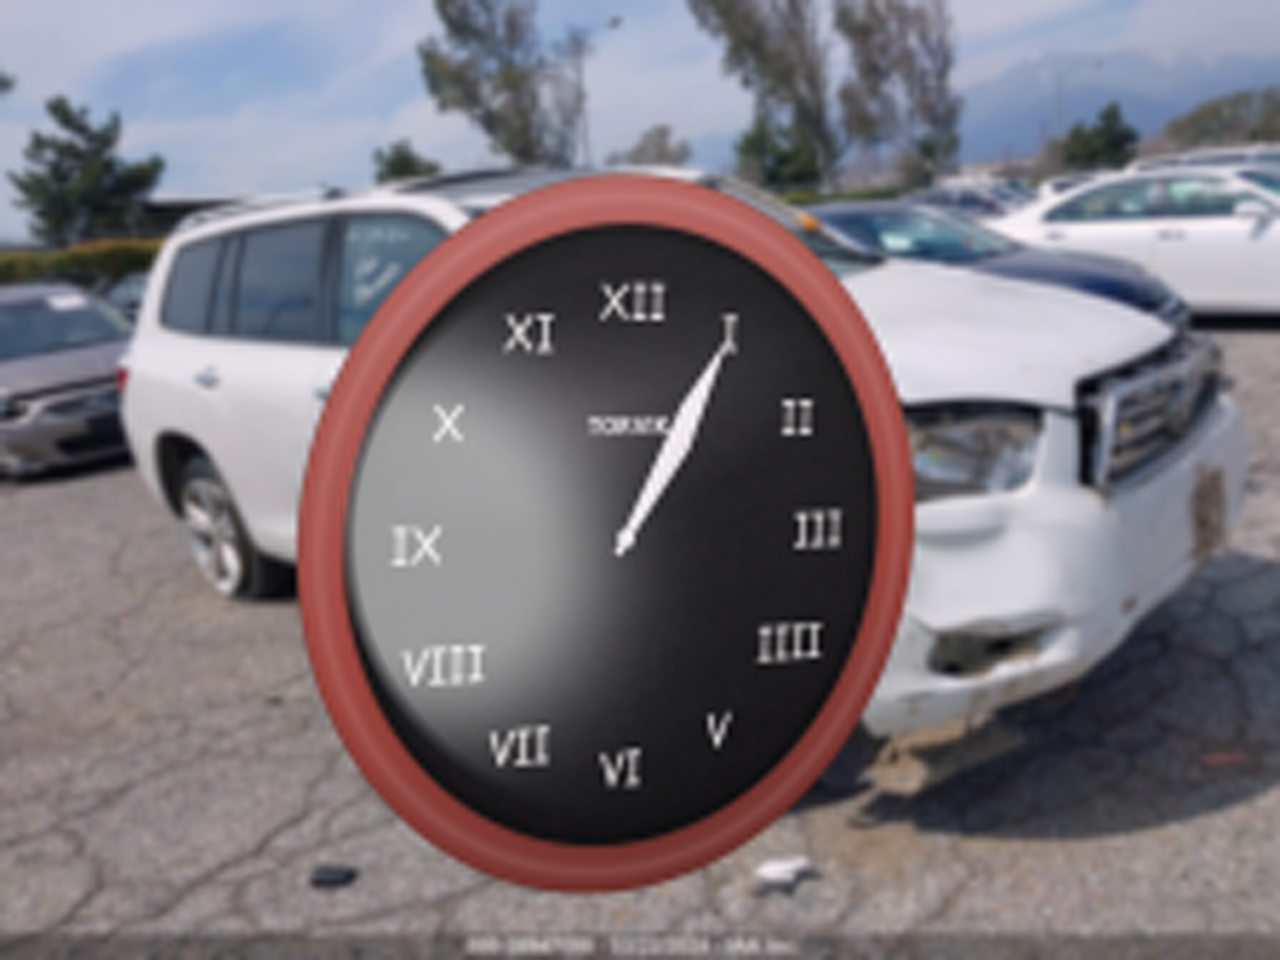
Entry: h=1 m=5
